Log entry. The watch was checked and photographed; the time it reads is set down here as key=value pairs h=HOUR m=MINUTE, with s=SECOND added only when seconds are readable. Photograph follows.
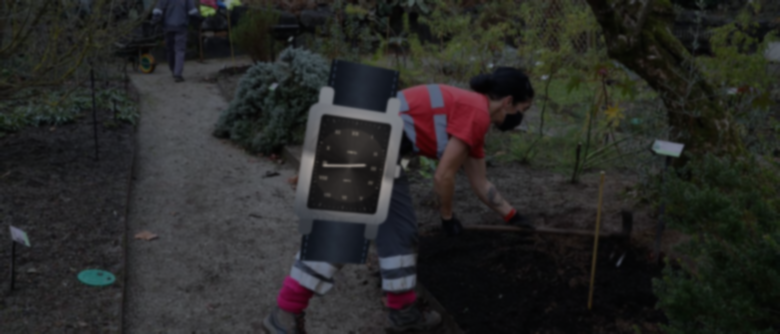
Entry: h=2 m=44
